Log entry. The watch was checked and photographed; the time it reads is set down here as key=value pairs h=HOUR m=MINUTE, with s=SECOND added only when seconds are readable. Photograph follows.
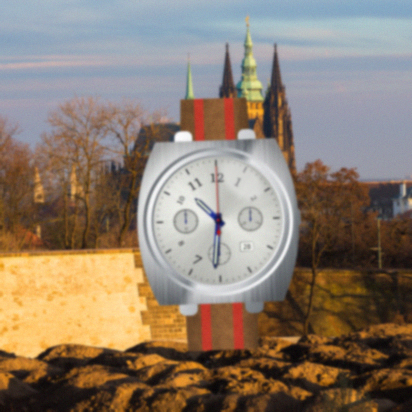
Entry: h=10 m=31
